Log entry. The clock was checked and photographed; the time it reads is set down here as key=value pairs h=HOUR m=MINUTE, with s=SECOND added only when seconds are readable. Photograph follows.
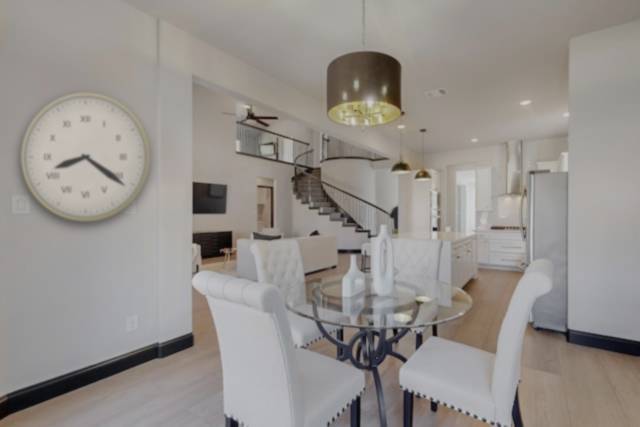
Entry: h=8 m=21
